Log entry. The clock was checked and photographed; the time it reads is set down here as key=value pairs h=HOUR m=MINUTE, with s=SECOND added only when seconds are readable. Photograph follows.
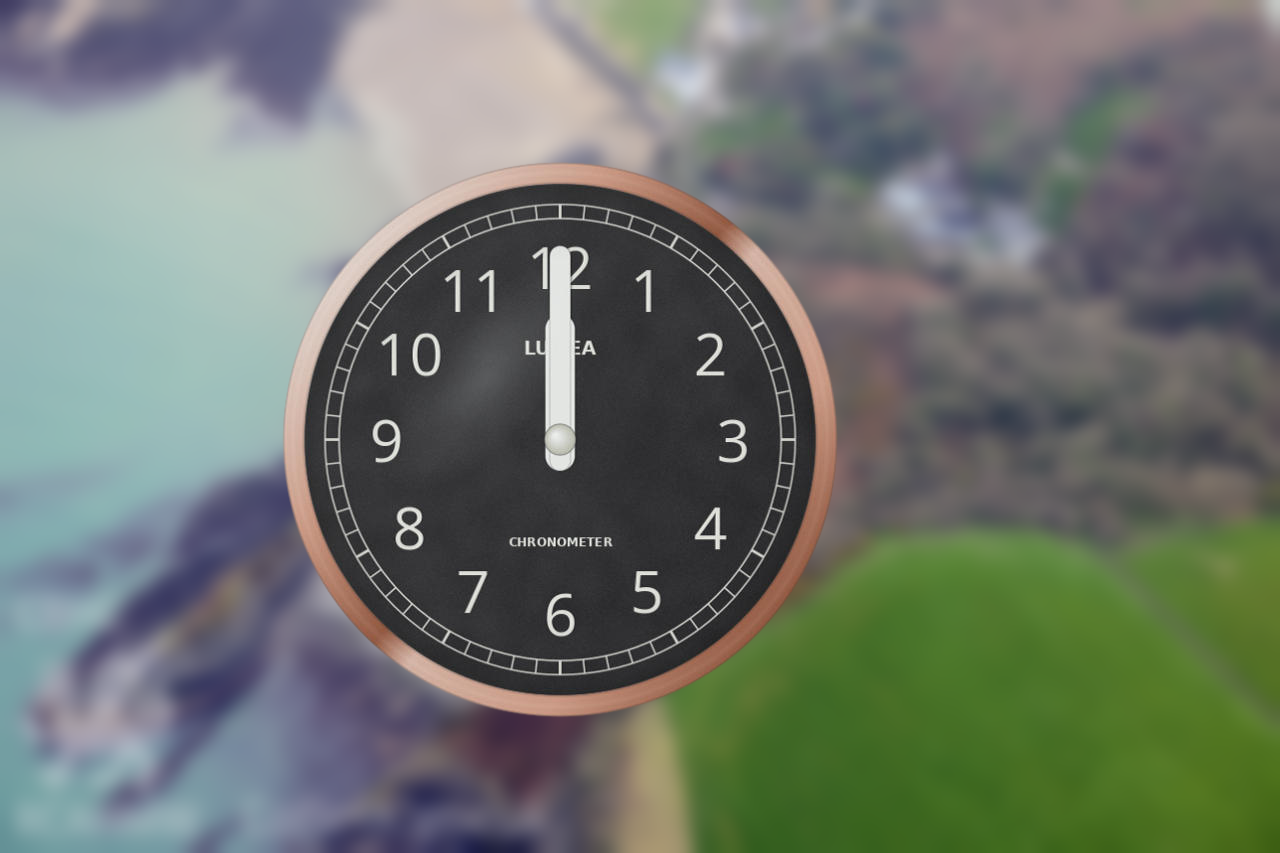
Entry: h=12 m=0
